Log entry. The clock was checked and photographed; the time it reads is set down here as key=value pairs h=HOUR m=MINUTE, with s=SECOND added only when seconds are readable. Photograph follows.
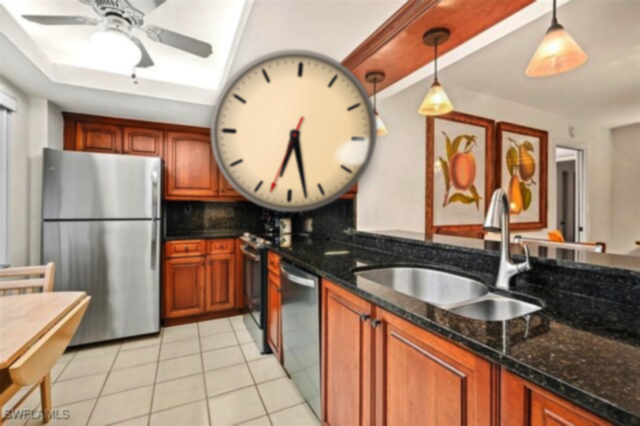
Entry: h=6 m=27 s=33
